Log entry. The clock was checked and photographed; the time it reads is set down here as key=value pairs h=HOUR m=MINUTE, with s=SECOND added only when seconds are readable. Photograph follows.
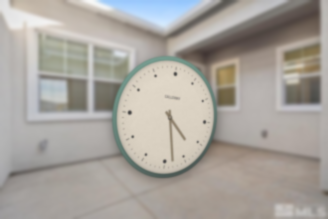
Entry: h=4 m=28
